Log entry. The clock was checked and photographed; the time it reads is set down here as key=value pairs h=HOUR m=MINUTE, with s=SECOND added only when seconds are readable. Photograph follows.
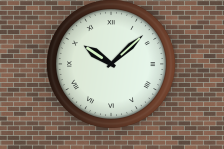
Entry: h=10 m=8
